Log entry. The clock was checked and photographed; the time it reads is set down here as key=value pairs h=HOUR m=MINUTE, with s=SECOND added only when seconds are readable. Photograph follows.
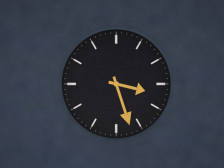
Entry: h=3 m=27
